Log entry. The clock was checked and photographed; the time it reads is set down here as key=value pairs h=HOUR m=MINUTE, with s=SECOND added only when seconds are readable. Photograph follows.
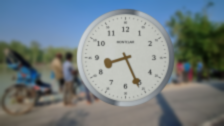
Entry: h=8 m=26
